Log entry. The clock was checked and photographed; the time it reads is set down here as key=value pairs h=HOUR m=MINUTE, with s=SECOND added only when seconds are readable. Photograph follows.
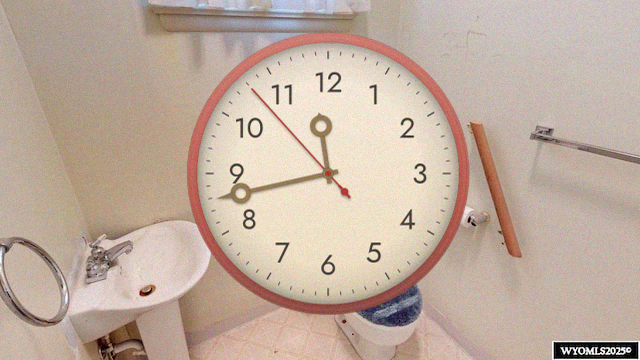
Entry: h=11 m=42 s=53
